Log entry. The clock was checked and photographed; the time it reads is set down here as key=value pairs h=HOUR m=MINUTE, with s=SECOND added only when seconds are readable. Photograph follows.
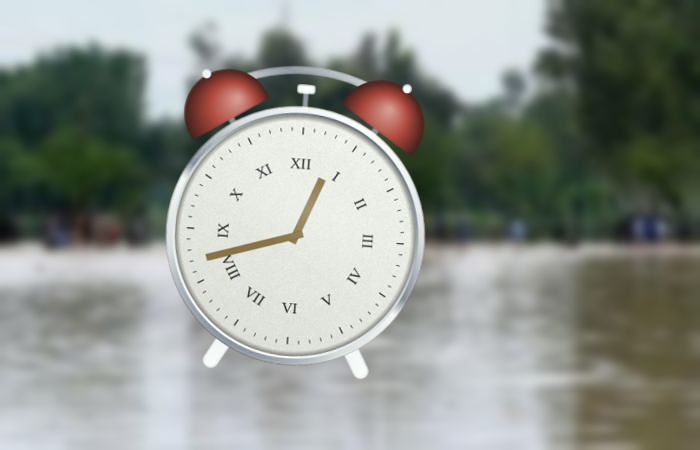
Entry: h=12 m=42
